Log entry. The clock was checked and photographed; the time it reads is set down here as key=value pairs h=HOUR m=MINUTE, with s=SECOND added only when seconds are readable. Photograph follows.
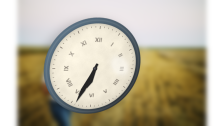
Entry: h=6 m=34
